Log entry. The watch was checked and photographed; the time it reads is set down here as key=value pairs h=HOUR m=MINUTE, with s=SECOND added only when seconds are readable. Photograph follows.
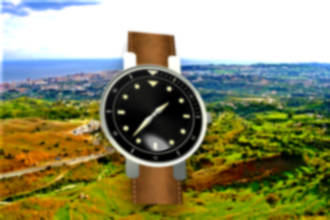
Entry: h=1 m=37
